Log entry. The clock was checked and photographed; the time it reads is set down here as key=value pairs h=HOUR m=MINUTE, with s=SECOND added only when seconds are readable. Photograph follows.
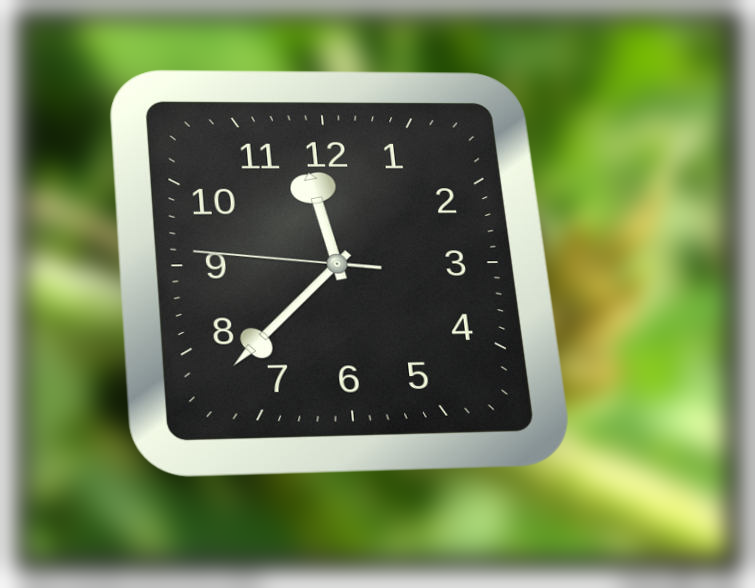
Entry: h=11 m=37 s=46
